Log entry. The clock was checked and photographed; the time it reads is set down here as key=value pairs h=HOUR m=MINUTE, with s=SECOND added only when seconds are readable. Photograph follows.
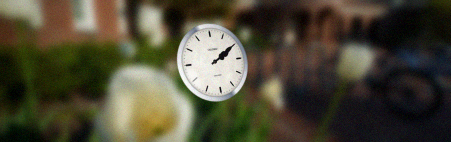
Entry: h=2 m=10
